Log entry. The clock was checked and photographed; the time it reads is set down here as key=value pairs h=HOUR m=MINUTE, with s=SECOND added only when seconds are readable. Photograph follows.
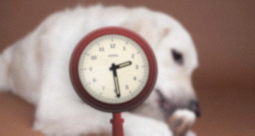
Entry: h=2 m=29
